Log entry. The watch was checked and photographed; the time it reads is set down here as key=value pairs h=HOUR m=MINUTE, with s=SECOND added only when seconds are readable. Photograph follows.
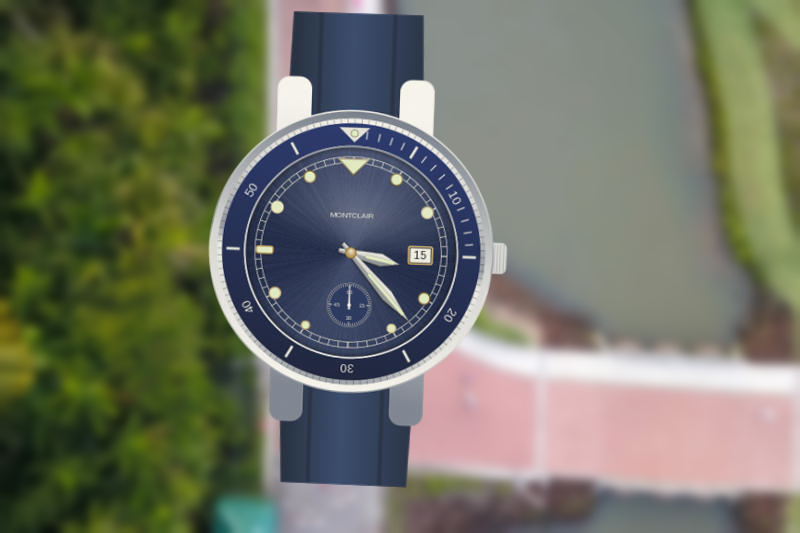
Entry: h=3 m=23
